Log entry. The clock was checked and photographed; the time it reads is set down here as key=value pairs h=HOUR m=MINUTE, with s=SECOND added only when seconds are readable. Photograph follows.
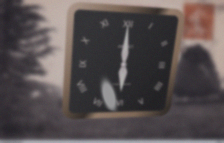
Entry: h=6 m=0
